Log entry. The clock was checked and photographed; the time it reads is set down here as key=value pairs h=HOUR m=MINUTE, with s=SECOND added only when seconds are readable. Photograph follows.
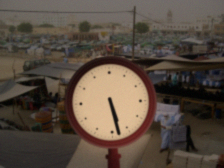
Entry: h=5 m=28
